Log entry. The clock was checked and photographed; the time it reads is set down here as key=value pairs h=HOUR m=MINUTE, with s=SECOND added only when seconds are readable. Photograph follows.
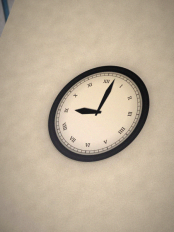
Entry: h=9 m=2
